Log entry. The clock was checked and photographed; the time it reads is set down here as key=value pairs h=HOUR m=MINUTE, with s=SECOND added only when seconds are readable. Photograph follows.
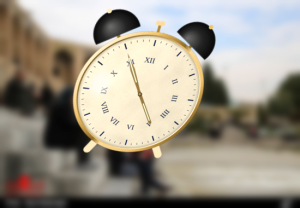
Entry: h=4 m=55
